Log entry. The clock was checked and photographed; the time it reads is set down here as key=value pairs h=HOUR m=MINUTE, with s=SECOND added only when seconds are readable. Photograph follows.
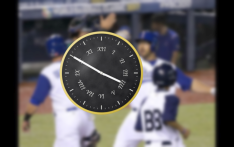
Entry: h=3 m=50
